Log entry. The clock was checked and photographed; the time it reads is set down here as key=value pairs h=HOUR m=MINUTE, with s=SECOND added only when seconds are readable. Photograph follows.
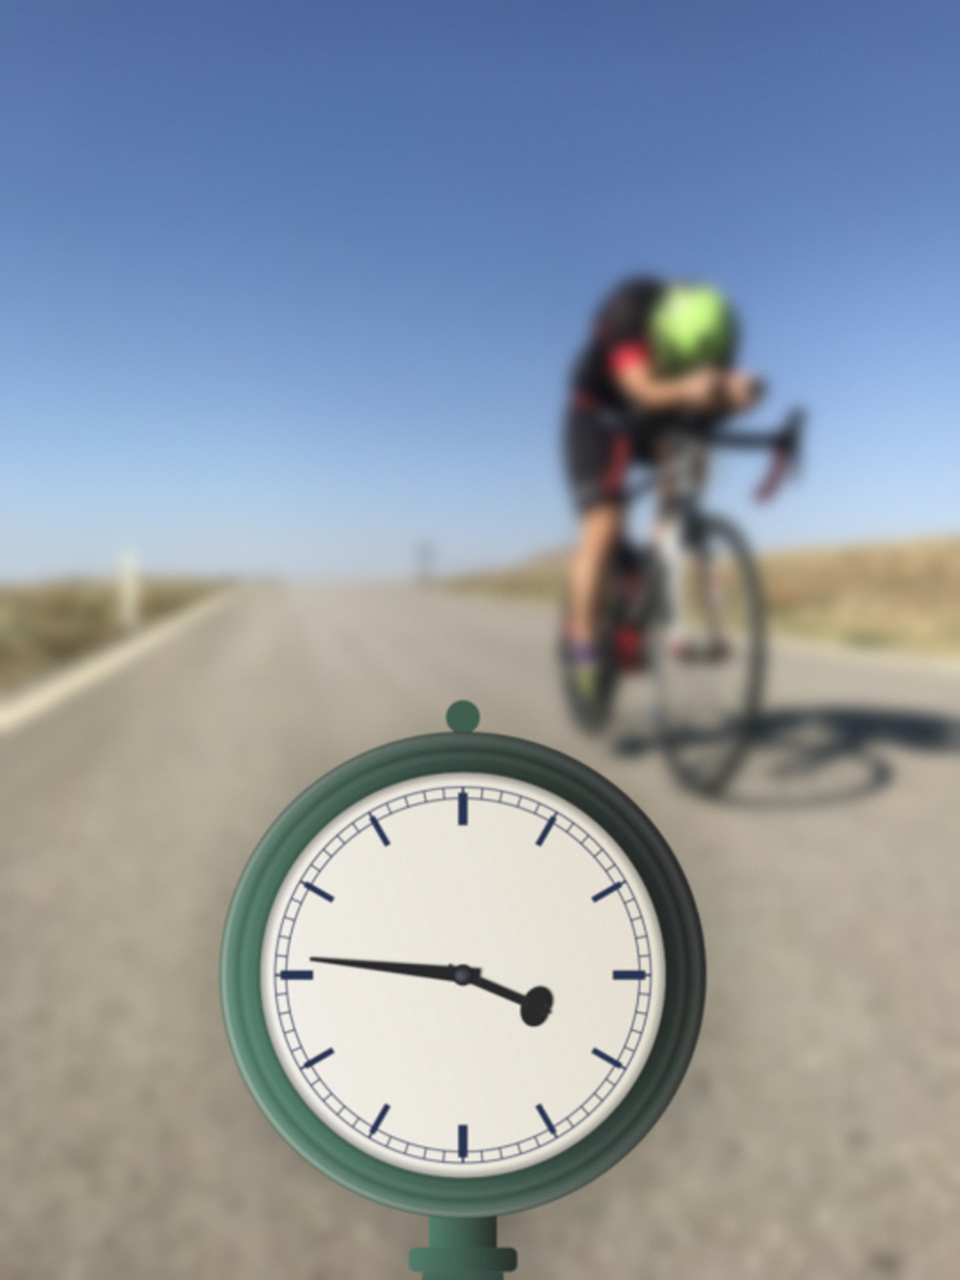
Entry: h=3 m=46
